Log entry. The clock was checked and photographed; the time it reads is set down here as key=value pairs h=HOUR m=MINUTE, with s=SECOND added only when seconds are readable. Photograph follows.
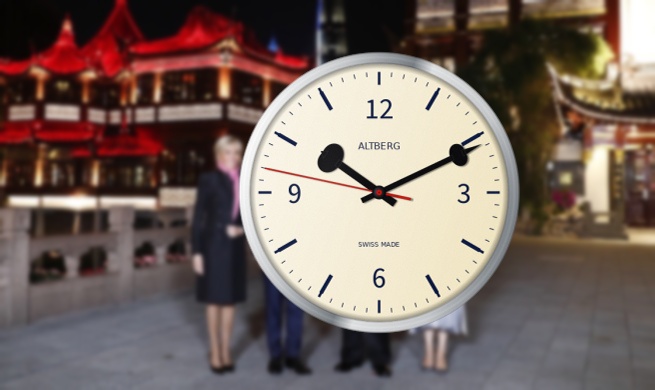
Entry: h=10 m=10 s=47
